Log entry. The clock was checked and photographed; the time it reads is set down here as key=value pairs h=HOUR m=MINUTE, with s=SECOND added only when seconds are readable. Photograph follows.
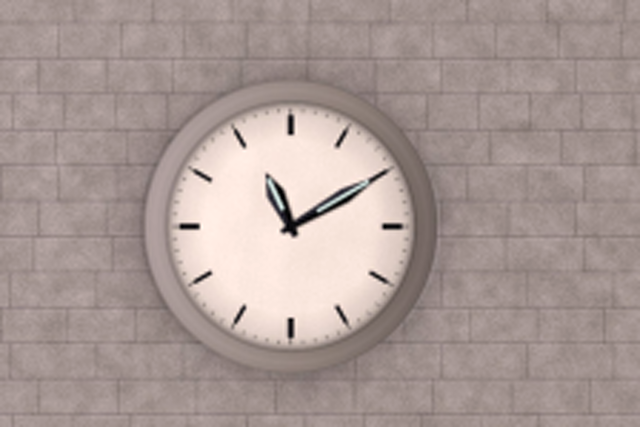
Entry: h=11 m=10
